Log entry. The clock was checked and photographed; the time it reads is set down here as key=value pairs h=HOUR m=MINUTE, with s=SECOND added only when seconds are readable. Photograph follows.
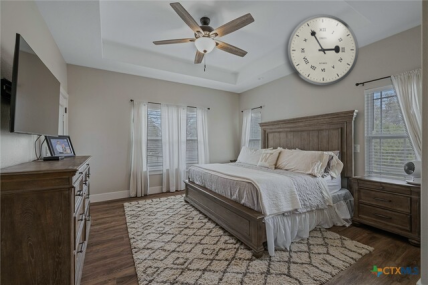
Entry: h=2 m=55
